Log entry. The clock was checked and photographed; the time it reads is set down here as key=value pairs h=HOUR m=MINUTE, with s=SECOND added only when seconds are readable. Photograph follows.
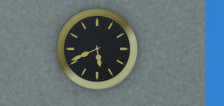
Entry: h=5 m=41
